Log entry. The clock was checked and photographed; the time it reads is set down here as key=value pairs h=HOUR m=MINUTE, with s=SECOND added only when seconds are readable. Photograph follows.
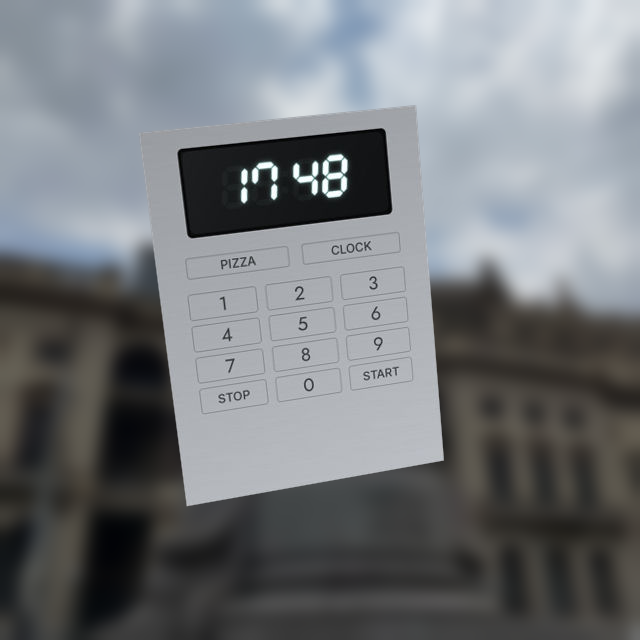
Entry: h=17 m=48
